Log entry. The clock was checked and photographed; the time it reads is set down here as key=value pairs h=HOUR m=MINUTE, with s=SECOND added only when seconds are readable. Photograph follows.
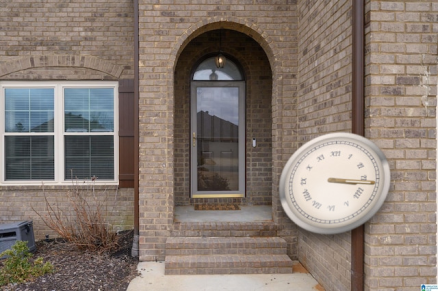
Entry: h=3 m=16
